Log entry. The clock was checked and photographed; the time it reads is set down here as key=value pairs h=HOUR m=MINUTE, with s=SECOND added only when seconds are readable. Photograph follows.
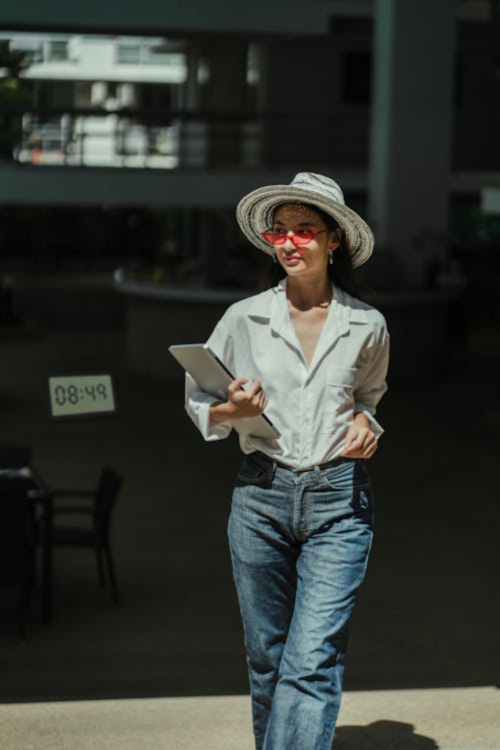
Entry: h=8 m=49
